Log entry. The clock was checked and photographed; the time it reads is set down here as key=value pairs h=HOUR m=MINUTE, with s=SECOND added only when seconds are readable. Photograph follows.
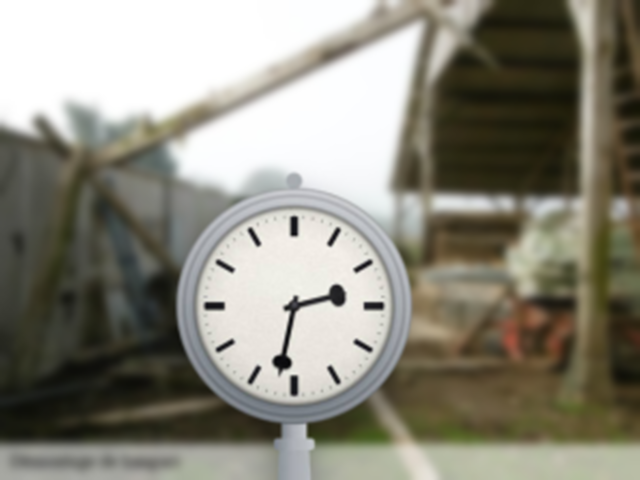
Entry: h=2 m=32
